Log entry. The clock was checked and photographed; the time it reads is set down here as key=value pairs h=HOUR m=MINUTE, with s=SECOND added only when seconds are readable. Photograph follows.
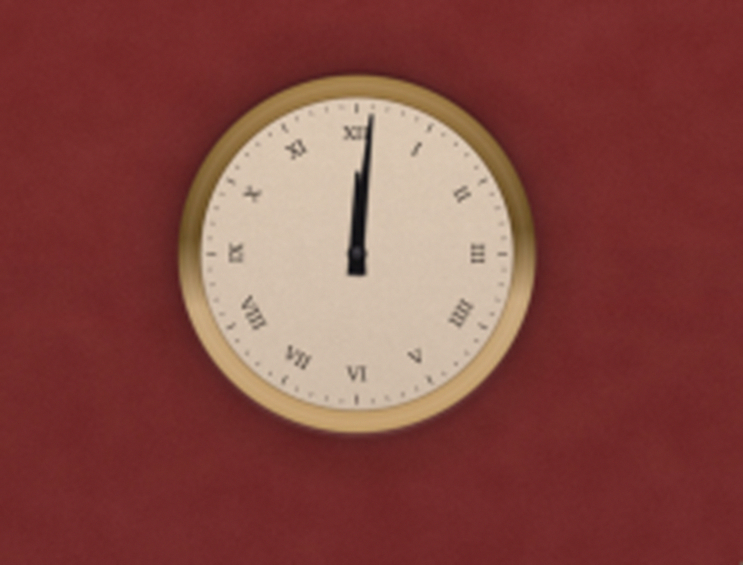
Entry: h=12 m=1
